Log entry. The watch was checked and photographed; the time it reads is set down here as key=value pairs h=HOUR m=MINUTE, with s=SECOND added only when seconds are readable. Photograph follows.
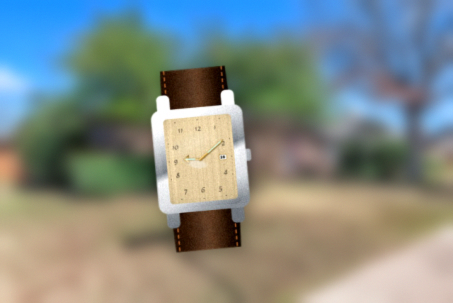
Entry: h=9 m=9
